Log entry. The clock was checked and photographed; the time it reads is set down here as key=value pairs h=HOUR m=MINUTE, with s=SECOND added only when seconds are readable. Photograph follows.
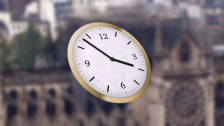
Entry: h=3 m=53
